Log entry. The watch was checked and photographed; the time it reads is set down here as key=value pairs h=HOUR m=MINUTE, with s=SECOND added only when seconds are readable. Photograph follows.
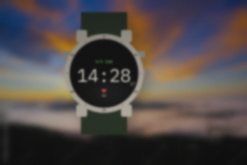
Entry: h=14 m=28
